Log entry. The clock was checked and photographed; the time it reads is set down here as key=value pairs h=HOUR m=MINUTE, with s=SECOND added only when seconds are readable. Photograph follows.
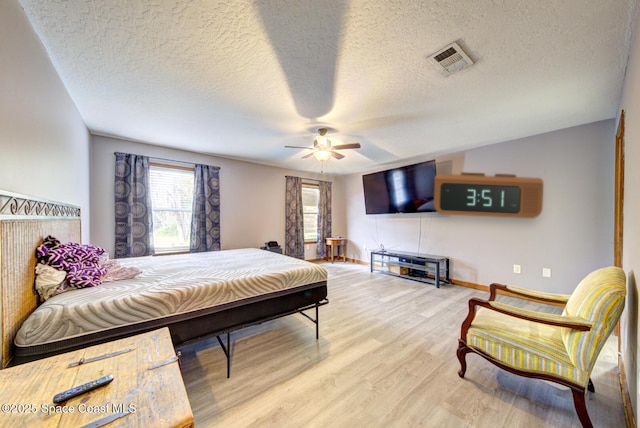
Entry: h=3 m=51
